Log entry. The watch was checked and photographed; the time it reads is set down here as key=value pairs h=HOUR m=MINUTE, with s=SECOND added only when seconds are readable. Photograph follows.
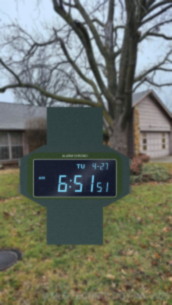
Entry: h=6 m=51 s=51
